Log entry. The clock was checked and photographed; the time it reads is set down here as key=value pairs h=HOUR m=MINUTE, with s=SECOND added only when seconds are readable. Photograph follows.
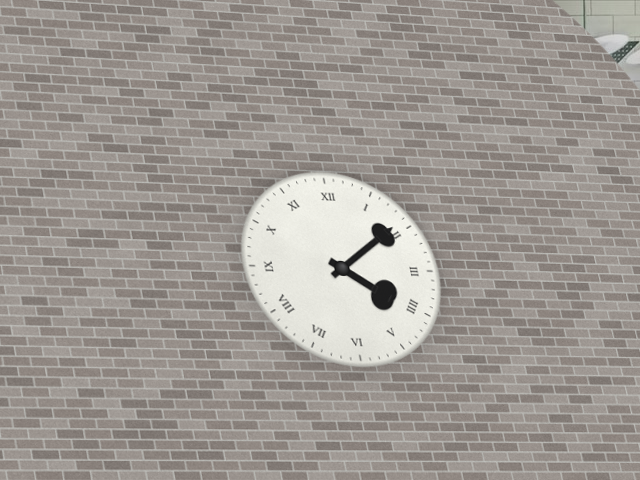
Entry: h=4 m=9
